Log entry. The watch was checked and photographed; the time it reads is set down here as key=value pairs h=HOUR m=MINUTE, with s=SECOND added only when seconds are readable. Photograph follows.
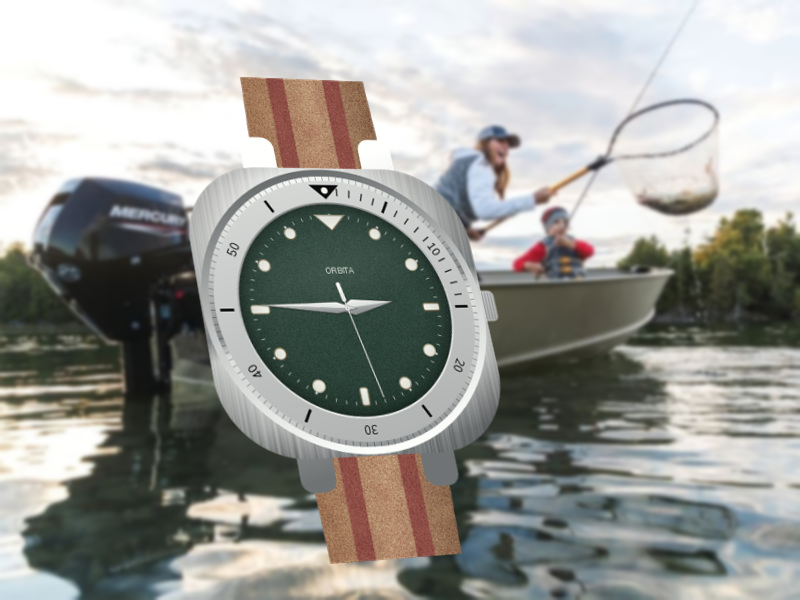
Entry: h=2 m=45 s=28
